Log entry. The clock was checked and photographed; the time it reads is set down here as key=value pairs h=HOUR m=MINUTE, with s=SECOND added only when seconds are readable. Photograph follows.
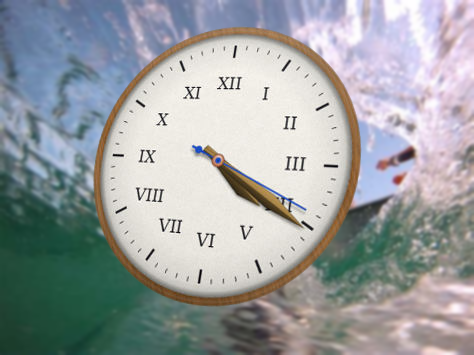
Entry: h=4 m=20 s=19
